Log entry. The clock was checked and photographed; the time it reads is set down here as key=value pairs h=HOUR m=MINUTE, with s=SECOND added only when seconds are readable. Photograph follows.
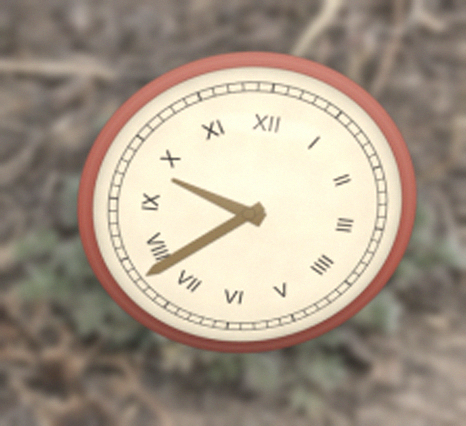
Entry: h=9 m=38
